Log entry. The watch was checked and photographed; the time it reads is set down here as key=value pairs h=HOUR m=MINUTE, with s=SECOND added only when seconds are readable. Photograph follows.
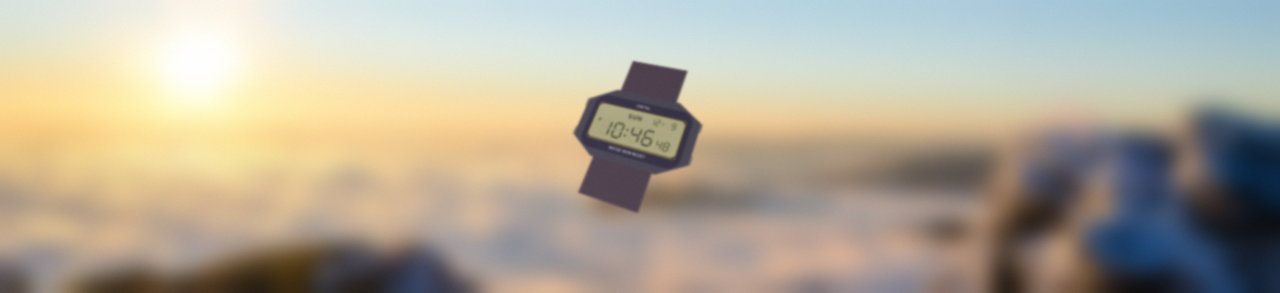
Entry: h=10 m=46
